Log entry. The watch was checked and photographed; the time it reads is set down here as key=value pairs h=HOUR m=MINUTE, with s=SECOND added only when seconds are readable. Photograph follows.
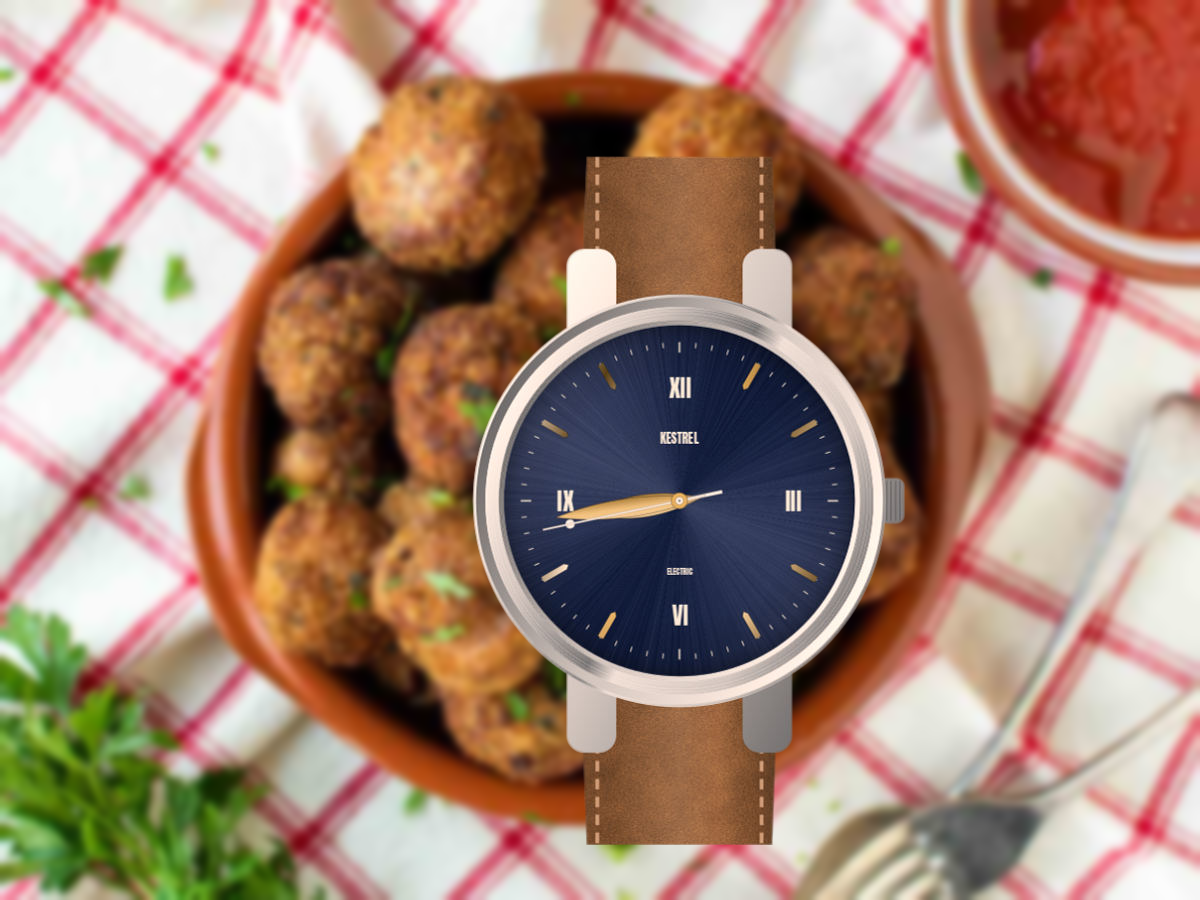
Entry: h=8 m=43 s=43
